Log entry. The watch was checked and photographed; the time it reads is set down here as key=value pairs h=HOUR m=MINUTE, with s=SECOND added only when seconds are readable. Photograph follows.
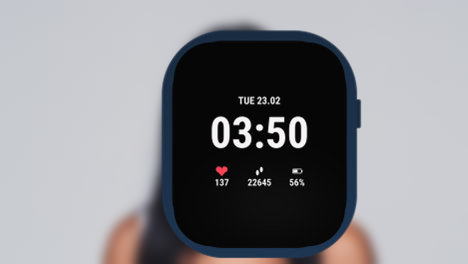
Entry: h=3 m=50
